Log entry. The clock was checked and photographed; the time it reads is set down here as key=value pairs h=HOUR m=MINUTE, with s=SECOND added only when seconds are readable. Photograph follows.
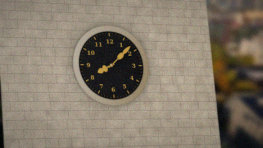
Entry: h=8 m=8
